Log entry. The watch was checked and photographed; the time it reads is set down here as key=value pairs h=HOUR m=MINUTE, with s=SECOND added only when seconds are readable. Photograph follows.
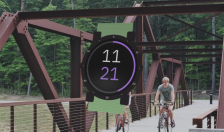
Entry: h=11 m=21
